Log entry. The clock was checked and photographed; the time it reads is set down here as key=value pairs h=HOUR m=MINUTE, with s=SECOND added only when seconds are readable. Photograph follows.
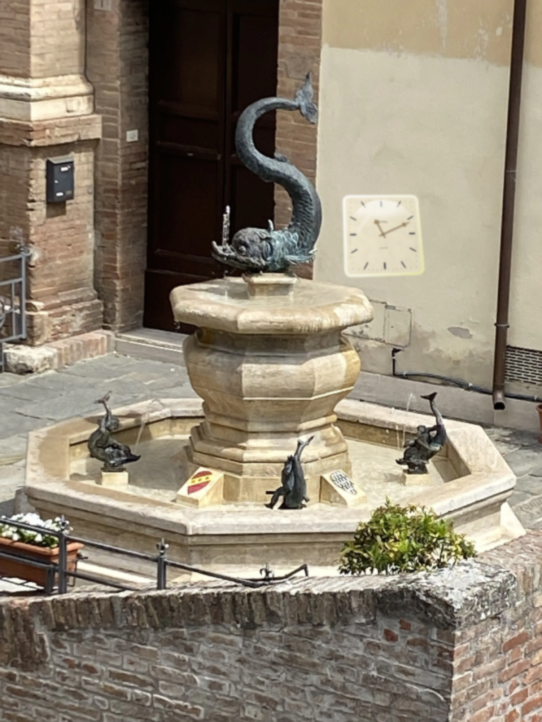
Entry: h=11 m=11
